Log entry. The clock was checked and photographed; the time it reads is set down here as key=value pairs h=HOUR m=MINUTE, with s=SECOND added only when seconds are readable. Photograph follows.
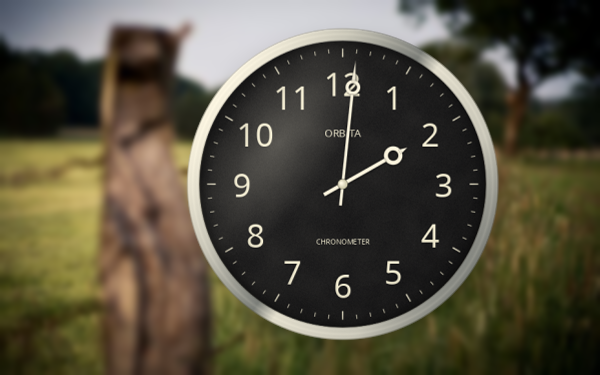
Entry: h=2 m=1
